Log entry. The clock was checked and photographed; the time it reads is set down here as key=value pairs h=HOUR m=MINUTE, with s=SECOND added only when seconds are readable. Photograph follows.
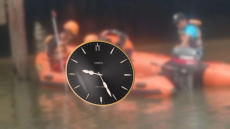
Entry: h=9 m=26
